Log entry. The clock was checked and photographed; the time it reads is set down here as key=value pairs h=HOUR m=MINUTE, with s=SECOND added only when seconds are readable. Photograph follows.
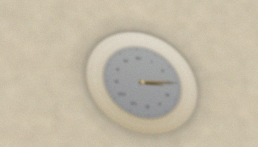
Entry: h=3 m=15
